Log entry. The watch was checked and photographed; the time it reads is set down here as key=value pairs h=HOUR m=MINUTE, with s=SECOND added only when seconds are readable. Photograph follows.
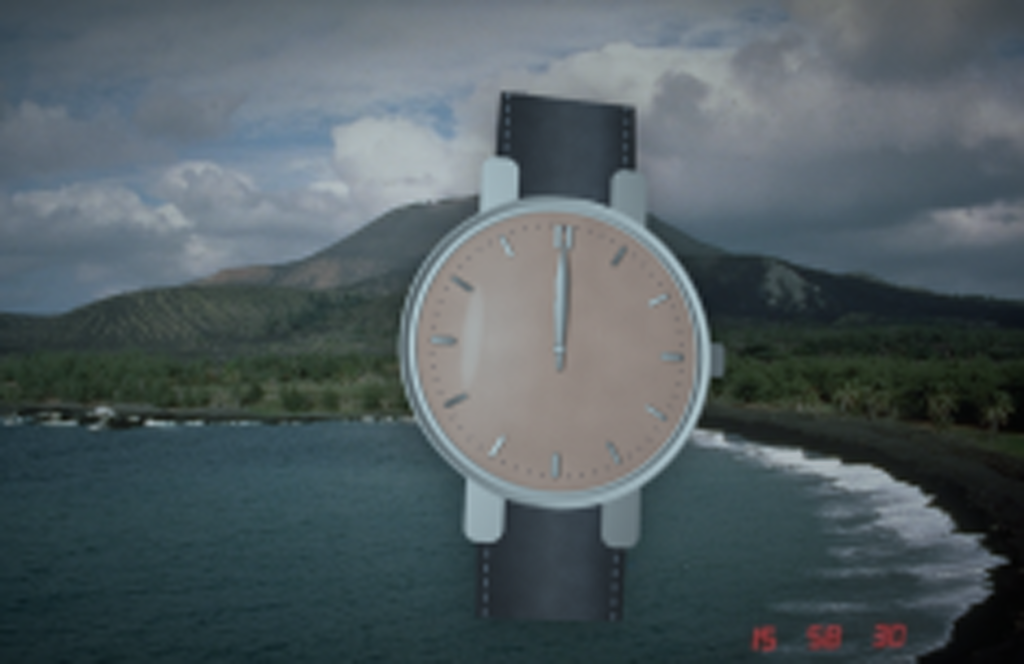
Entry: h=12 m=0
